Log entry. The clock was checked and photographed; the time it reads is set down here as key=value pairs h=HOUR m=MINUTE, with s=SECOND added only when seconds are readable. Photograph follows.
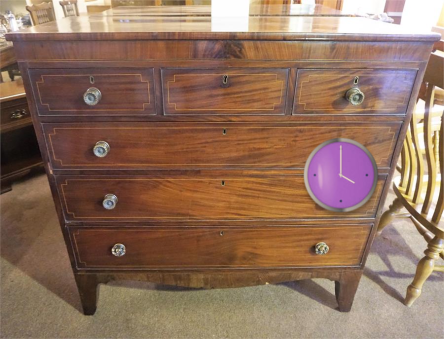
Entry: h=4 m=0
